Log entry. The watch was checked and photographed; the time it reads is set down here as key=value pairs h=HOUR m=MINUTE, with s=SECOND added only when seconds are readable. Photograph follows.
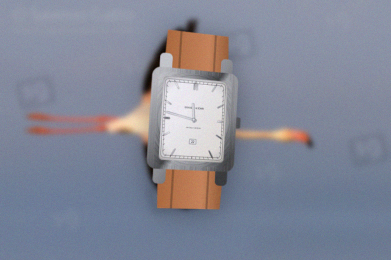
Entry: h=11 m=47
